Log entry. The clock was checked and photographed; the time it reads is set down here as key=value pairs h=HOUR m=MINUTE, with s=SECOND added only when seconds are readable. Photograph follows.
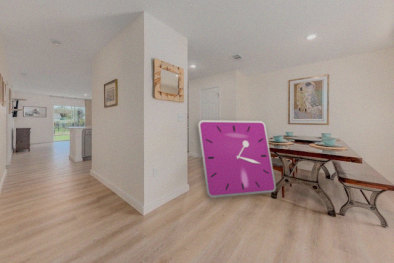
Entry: h=1 m=18
